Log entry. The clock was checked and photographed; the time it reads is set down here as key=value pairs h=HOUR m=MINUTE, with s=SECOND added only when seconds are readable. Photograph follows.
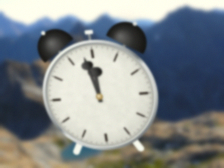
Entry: h=11 m=58
